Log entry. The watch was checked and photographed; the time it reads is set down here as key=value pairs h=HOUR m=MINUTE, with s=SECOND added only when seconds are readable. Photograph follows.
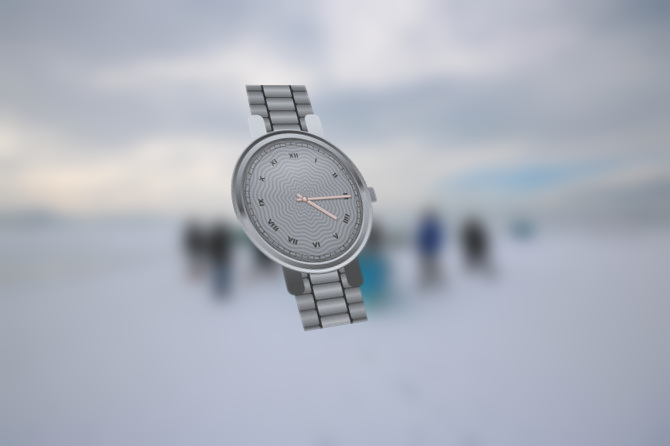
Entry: h=4 m=15
